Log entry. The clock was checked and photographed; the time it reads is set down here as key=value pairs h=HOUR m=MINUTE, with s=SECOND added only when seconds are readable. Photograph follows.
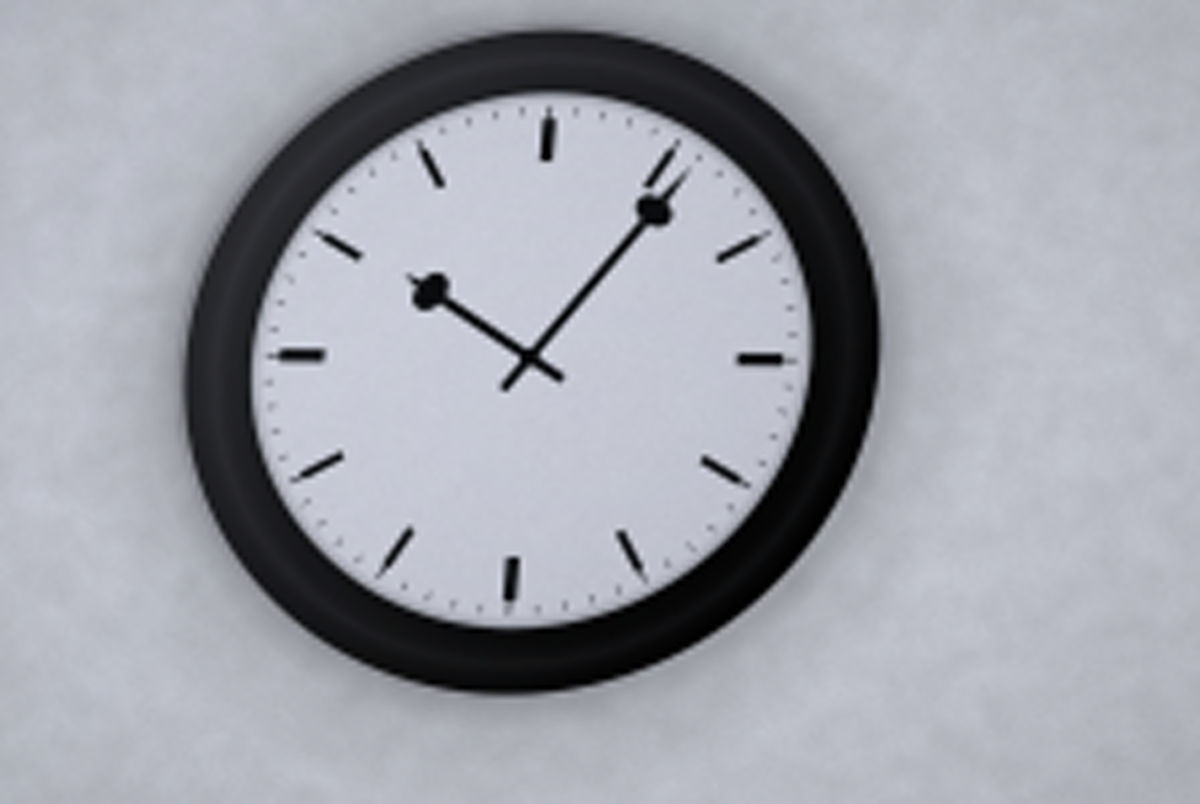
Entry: h=10 m=6
